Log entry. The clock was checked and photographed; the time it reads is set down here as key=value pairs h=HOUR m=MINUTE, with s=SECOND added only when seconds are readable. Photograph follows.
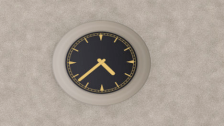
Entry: h=4 m=38
